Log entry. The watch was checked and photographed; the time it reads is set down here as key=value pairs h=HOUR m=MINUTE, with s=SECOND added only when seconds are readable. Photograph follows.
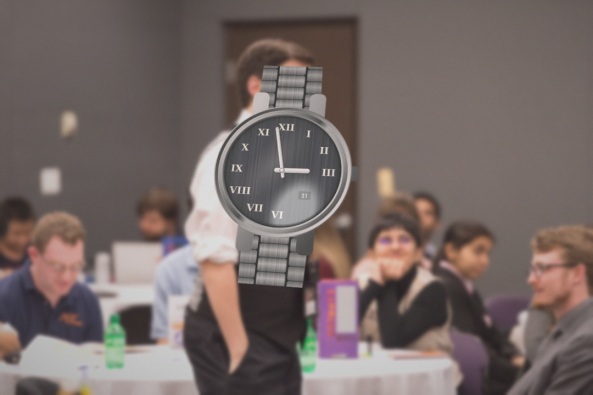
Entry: h=2 m=58
